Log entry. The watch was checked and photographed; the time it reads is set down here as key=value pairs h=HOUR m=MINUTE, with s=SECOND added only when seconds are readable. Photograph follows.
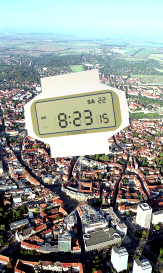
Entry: h=8 m=23 s=15
